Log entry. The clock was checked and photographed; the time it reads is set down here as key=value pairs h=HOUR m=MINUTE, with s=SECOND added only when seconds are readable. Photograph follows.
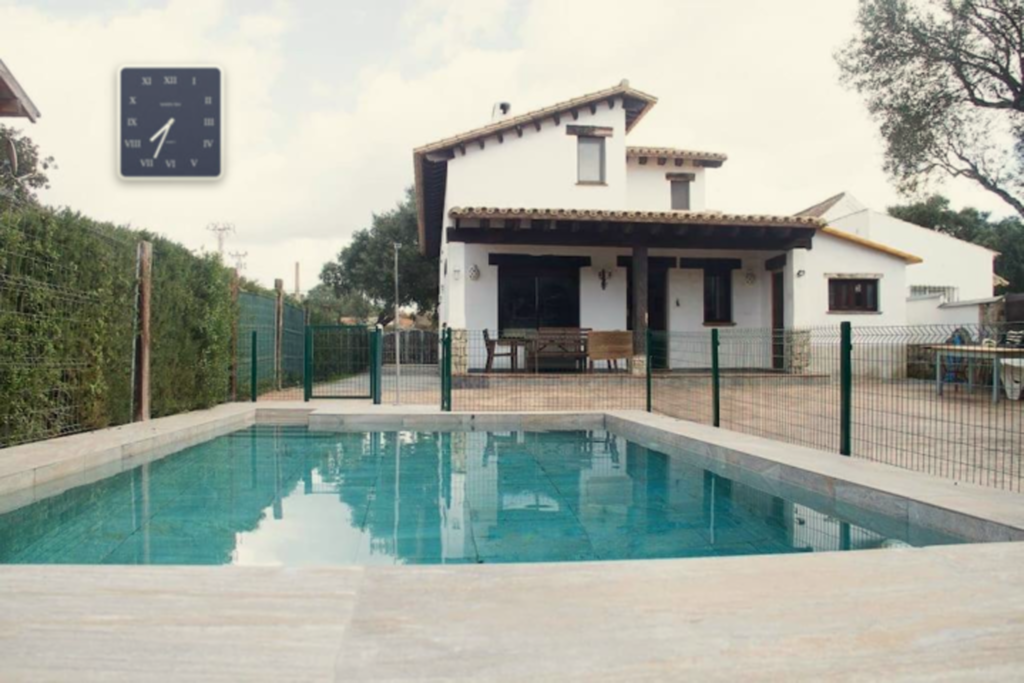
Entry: h=7 m=34
